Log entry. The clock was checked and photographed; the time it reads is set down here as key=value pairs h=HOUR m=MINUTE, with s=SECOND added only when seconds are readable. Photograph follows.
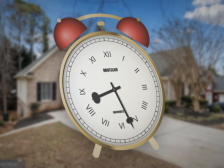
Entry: h=8 m=27
